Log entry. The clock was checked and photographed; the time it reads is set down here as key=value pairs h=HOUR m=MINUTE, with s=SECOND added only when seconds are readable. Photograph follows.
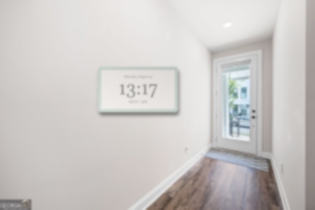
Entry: h=13 m=17
